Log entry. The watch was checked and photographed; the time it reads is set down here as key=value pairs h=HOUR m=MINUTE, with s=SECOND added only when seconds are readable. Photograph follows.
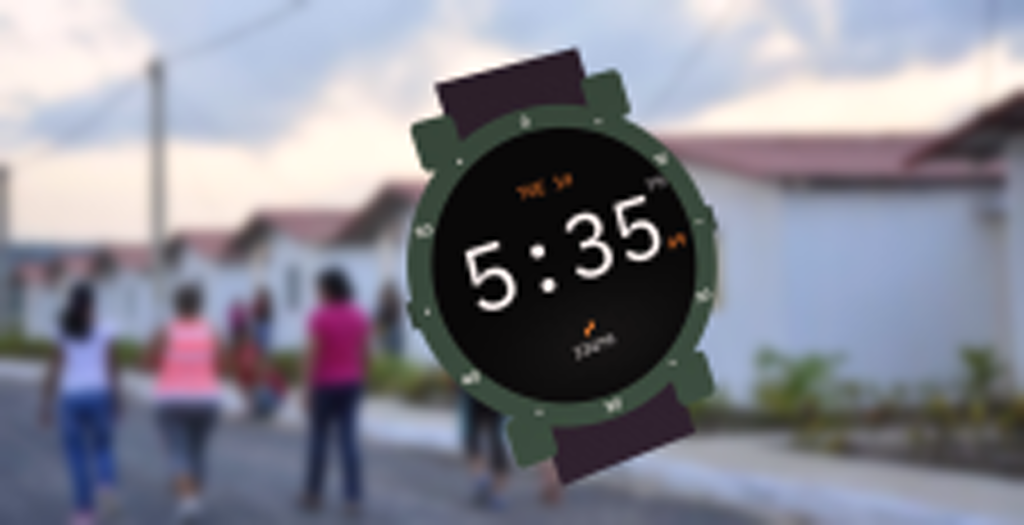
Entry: h=5 m=35
